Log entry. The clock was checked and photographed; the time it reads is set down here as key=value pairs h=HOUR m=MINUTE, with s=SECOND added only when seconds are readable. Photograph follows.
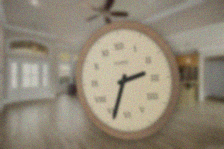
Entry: h=2 m=34
